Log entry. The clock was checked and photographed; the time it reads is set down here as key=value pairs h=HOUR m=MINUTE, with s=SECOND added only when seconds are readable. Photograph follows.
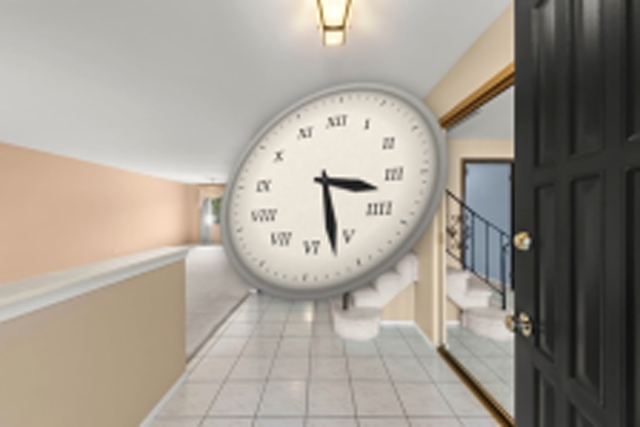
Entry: h=3 m=27
